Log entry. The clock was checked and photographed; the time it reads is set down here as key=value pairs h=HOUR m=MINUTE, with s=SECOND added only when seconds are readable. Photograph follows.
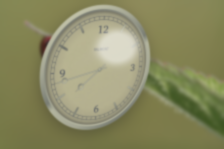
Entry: h=7 m=43
